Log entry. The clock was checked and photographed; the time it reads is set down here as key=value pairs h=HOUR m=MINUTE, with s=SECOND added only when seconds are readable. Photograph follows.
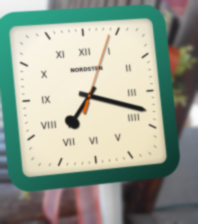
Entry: h=7 m=18 s=4
